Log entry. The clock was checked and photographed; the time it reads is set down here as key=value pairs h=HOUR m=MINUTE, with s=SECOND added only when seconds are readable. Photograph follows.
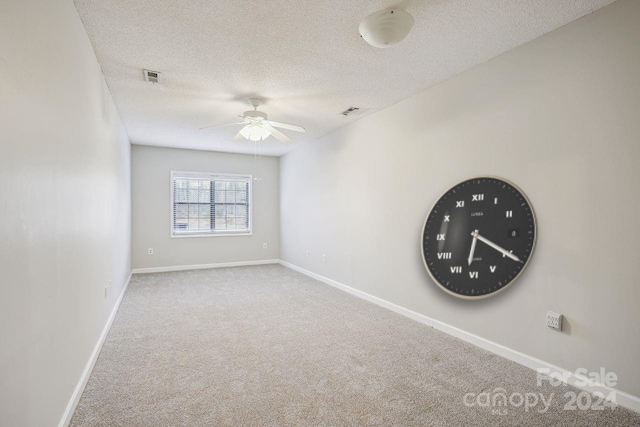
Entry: h=6 m=20
